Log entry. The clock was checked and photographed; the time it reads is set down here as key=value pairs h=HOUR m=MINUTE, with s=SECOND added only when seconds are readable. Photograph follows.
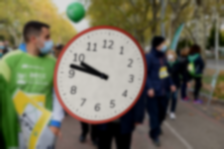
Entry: h=9 m=47
